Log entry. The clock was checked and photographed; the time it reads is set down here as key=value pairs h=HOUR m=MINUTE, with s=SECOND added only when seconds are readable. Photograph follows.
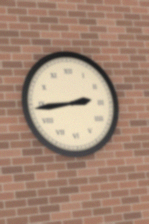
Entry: h=2 m=44
